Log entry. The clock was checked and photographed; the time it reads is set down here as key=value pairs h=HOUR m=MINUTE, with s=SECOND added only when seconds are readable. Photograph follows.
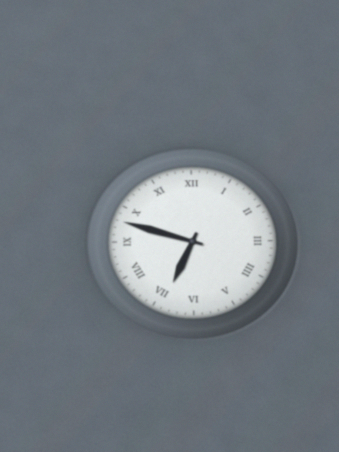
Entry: h=6 m=48
